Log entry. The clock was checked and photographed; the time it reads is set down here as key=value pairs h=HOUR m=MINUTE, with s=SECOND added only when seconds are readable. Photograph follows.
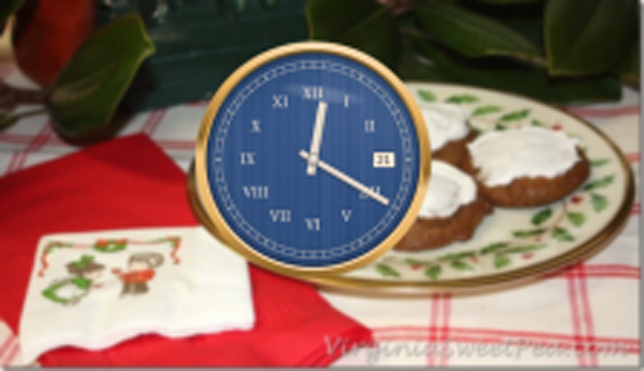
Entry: h=12 m=20
